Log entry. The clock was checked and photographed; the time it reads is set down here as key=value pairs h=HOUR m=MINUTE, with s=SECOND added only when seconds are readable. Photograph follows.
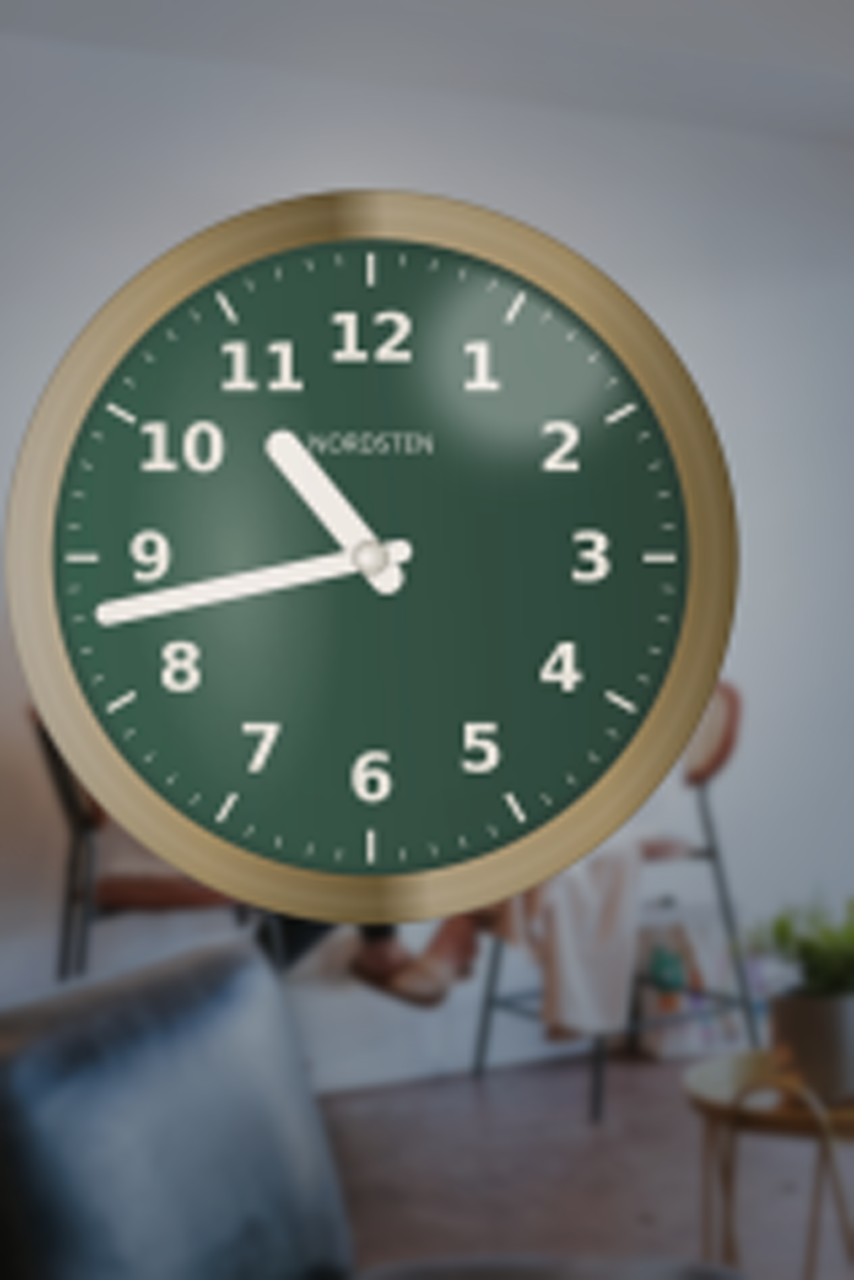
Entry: h=10 m=43
